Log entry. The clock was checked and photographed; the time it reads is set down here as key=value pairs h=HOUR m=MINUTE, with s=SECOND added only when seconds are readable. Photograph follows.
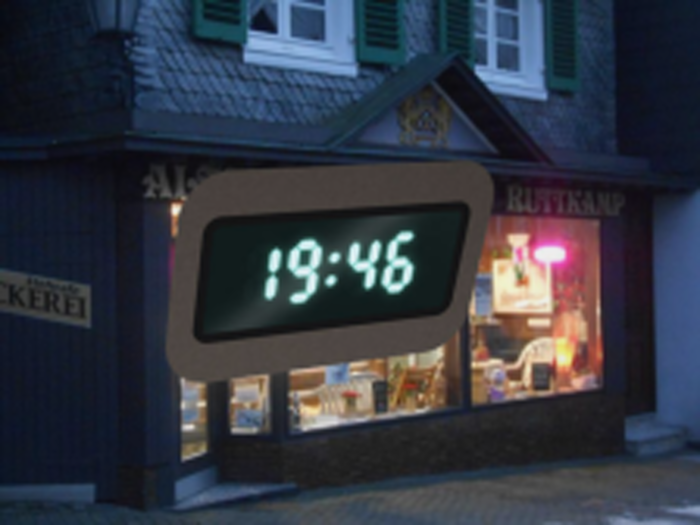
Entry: h=19 m=46
